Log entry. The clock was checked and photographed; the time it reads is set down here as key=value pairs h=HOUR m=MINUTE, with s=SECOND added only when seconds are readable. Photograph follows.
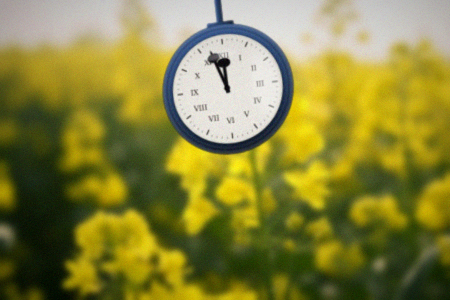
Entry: h=11 m=57
